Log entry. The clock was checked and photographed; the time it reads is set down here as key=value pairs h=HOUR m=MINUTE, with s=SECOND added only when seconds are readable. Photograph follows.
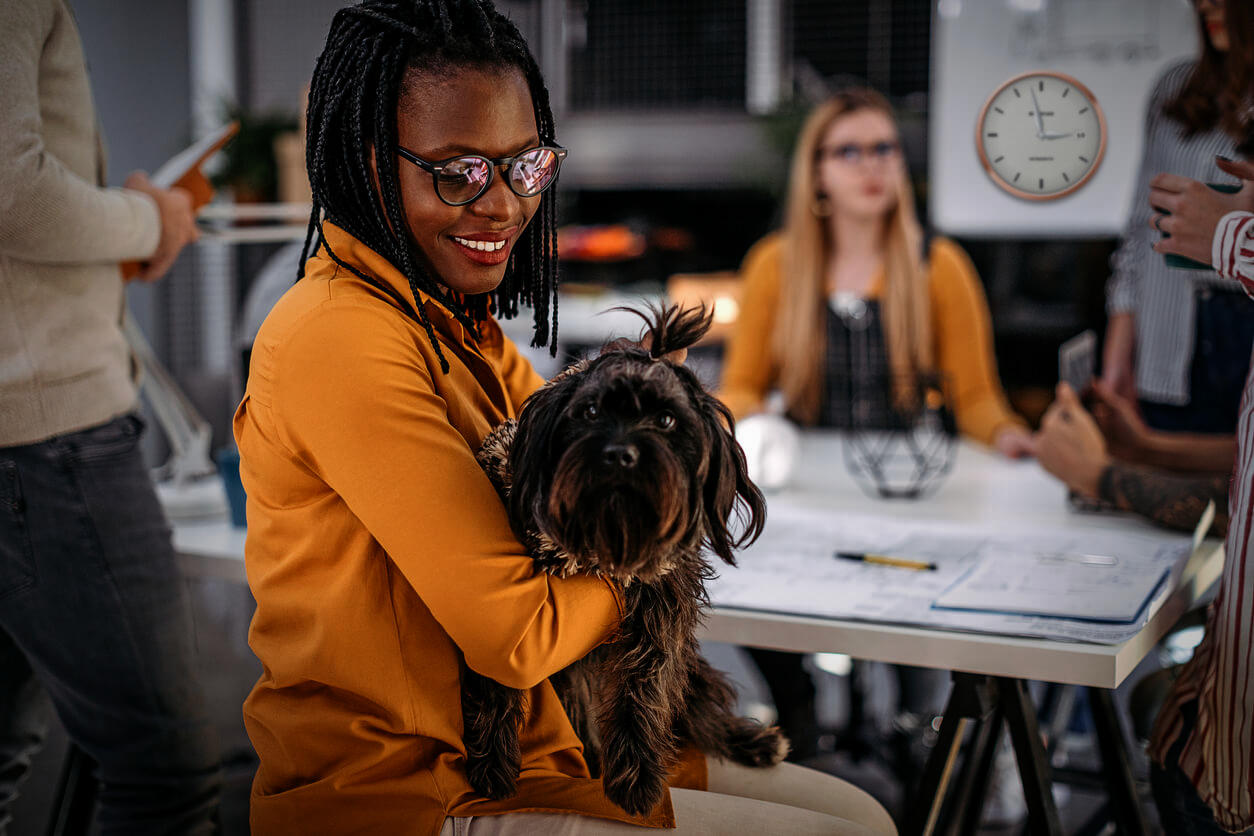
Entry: h=2 m=58
